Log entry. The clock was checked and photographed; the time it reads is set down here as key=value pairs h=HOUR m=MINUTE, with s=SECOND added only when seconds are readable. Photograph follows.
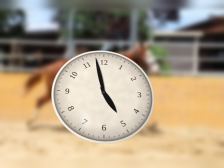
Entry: h=4 m=58
